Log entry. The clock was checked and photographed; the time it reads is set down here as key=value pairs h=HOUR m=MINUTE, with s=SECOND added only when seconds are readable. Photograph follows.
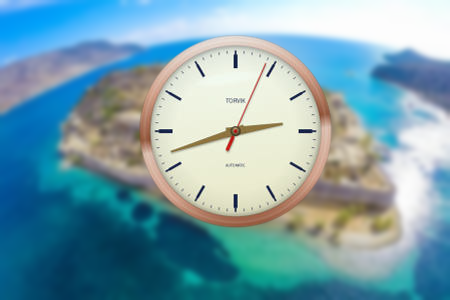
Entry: h=2 m=42 s=4
